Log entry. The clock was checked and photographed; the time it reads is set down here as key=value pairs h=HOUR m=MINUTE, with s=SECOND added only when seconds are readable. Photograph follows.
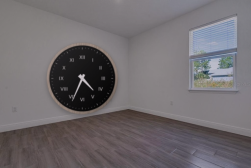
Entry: h=4 m=34
